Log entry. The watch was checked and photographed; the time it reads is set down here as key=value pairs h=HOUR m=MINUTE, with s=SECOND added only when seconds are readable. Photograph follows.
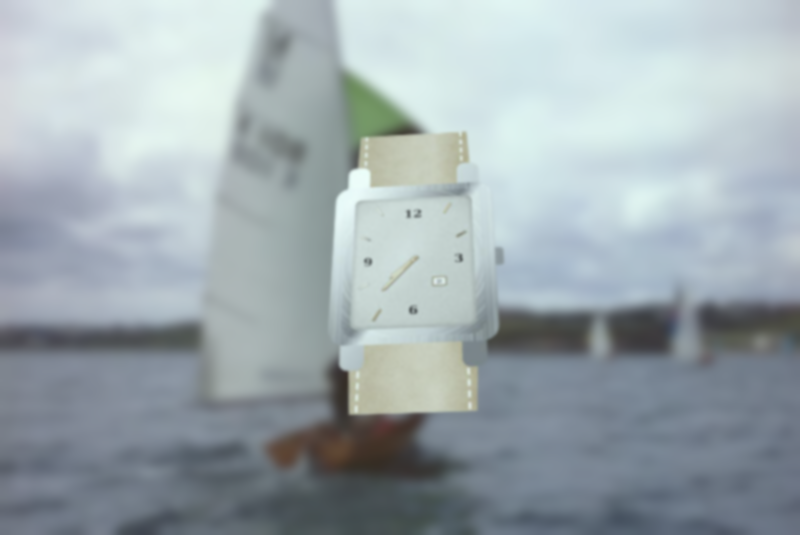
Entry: h=7 m=37
